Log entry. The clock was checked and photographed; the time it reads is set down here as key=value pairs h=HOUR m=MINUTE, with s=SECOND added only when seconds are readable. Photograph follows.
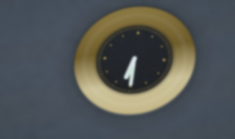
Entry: h=6 m=30
